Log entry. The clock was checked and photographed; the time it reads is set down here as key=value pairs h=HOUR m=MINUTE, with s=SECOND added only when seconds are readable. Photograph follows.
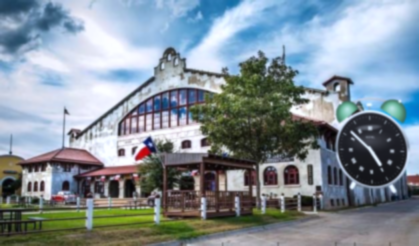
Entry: h=4 m=52
